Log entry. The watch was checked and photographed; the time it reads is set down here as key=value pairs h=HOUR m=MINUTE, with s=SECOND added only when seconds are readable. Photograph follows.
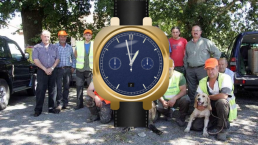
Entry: h=12 m=58
